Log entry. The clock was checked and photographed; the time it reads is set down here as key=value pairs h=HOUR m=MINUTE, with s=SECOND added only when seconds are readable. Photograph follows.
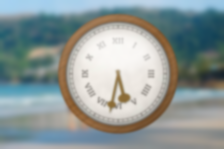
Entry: h=5 m=32
